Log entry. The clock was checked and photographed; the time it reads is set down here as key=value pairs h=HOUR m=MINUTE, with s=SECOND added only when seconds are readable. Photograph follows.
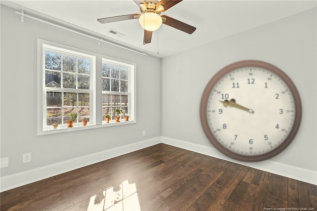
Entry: h=9 m=48
